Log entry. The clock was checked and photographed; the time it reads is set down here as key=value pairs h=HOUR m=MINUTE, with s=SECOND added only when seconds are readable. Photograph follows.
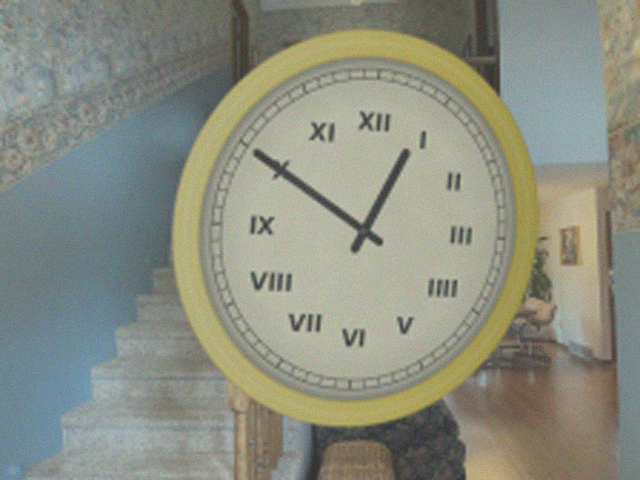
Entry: h=12 m=50
